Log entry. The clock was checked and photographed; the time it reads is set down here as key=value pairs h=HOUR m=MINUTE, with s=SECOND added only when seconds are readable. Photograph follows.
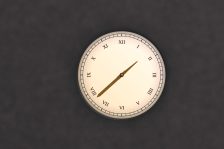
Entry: h=1 m=38
